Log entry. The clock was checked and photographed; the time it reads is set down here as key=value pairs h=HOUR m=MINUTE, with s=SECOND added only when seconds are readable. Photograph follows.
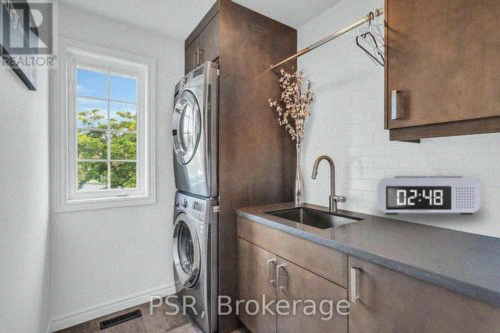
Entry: h=2 m=48
